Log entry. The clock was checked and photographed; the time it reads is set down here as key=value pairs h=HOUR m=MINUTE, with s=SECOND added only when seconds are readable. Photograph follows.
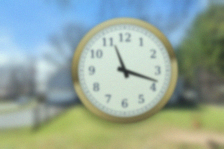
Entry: h=11 m=18
